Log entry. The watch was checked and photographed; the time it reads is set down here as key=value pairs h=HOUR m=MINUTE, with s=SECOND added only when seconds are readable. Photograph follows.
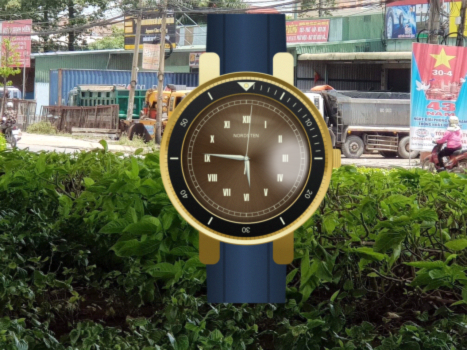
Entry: h=5 m=46 s=1
